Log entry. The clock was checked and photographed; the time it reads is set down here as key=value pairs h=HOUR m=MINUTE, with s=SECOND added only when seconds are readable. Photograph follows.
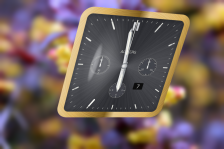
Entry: h=5 m=59
